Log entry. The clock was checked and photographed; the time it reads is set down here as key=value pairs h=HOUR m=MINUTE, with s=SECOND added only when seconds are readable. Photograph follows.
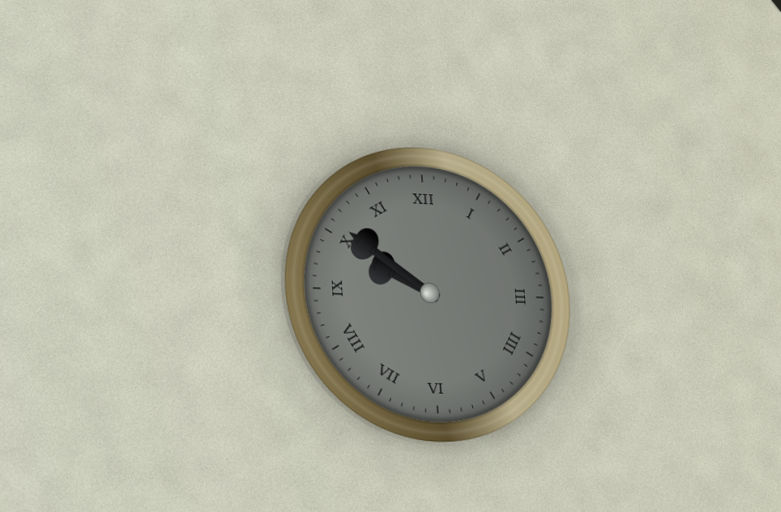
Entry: h=9 m=51
